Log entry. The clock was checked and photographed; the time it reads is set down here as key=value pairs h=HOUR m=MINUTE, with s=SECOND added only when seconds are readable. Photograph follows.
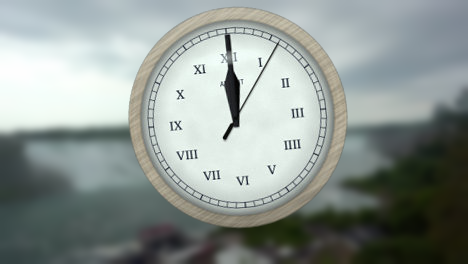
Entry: h=12 m=0 s=6
